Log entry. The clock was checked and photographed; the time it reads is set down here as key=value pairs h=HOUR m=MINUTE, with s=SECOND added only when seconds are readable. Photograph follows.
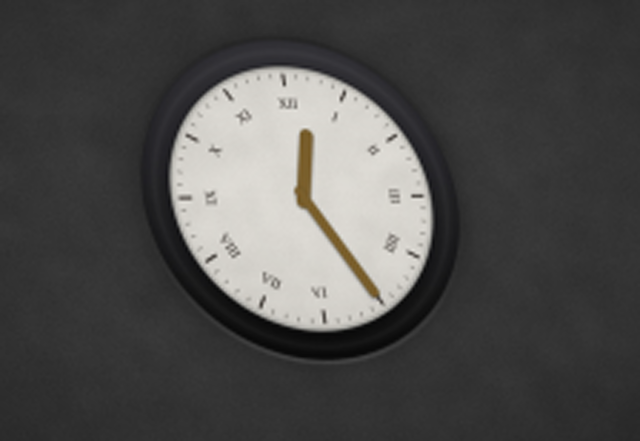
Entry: h=12 m=25
